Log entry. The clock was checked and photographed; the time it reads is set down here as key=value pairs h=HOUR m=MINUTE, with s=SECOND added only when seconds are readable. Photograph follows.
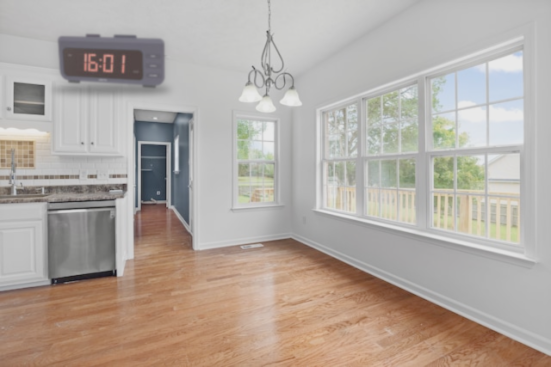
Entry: h=16 m=1
